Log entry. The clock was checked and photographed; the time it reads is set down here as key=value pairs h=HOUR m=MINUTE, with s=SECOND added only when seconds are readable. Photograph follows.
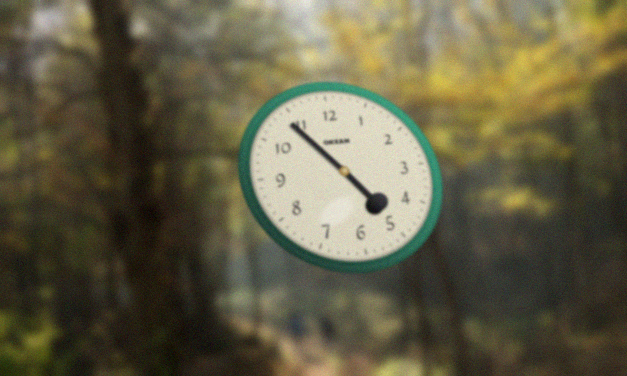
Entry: h=4 m=54
